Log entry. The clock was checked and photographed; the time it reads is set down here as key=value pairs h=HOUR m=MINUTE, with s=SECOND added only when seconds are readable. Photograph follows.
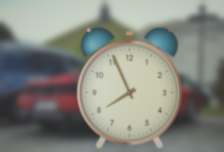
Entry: h=7 m=56
